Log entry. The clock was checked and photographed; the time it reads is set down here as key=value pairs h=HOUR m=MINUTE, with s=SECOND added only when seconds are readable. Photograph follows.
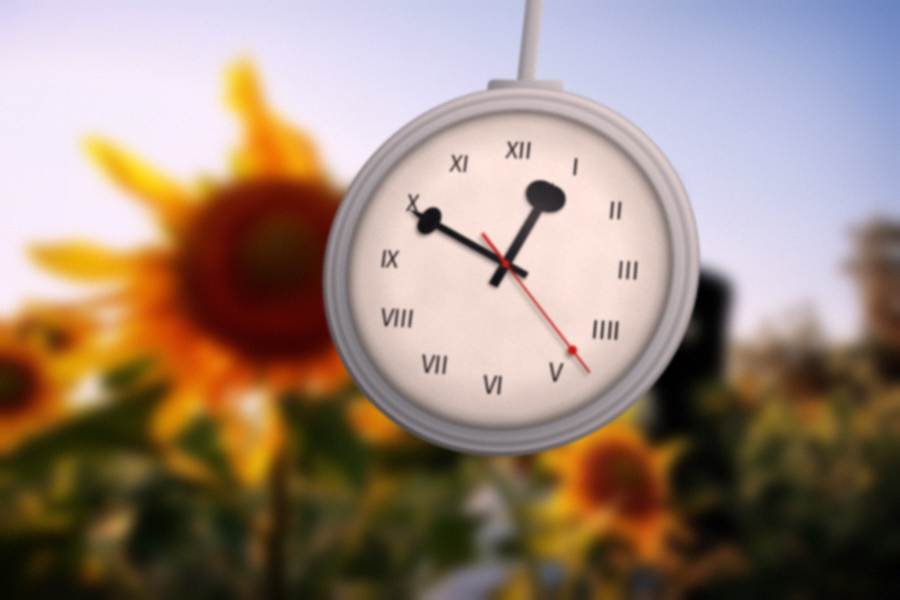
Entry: h=12 m=49 s=23
